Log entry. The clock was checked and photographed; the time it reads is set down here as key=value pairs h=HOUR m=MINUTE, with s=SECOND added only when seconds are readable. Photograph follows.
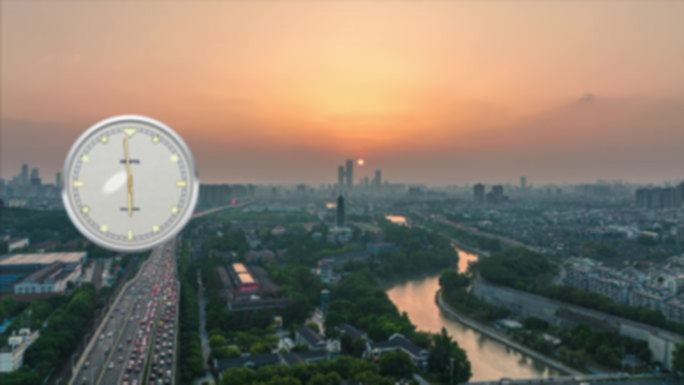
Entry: h=5 m=59
